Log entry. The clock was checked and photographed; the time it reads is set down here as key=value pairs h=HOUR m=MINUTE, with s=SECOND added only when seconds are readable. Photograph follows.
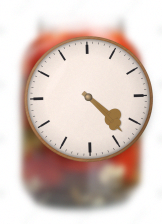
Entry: h=4 m=23
